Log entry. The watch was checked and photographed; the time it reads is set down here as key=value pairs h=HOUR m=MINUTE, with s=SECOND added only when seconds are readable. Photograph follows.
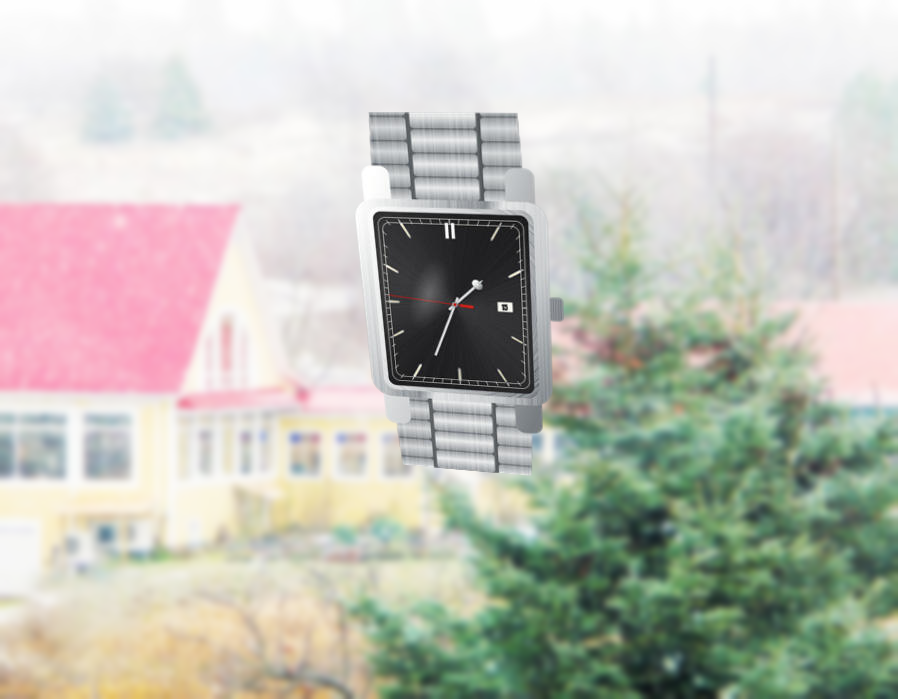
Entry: h=1 m=33 s=46
